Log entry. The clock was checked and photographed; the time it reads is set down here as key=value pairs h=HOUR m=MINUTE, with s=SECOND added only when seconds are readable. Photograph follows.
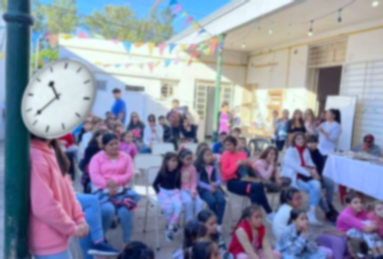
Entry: h=10 m=37
